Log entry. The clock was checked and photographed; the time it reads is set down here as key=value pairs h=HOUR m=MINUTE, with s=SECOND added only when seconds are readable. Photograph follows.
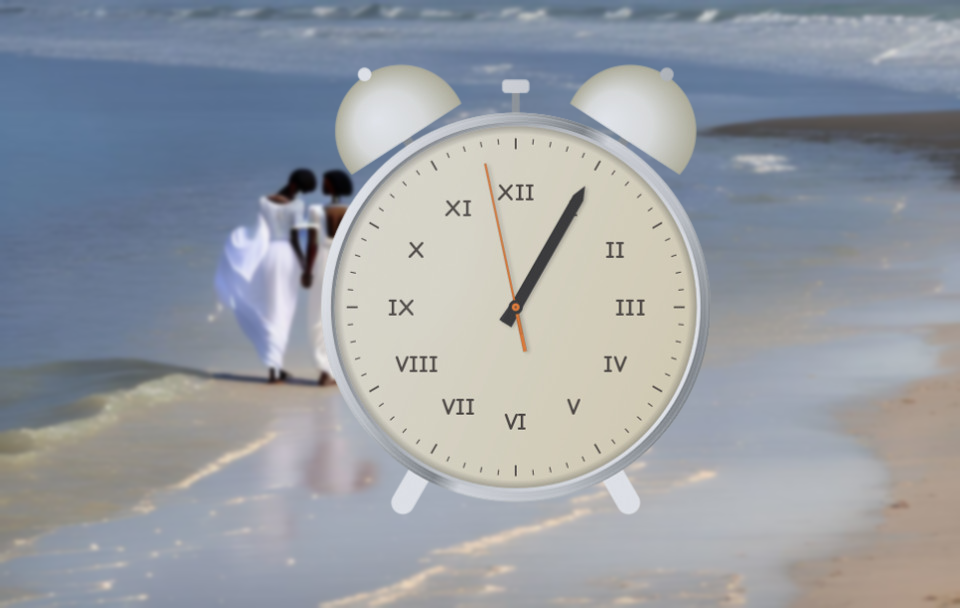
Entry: h=1 m=4 s=58
